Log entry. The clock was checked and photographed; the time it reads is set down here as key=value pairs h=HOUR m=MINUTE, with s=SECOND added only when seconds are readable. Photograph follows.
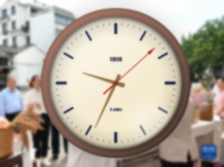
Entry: h=9 m=34 s=8
